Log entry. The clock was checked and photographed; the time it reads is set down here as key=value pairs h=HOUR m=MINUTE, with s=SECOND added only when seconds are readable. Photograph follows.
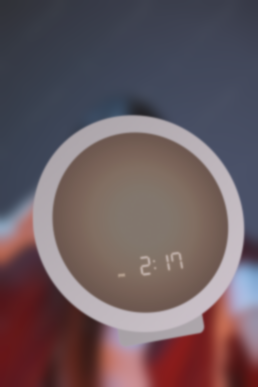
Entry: h=2 m=17
